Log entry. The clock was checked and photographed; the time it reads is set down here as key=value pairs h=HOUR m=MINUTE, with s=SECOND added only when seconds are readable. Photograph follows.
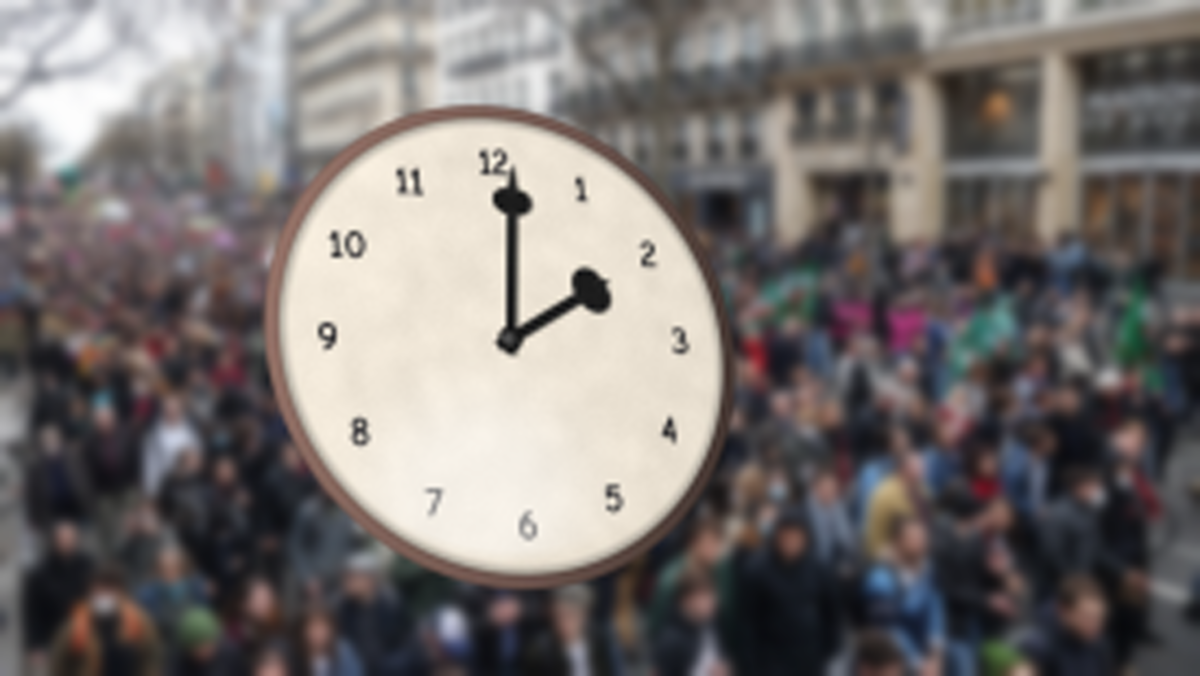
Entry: h=2 m=1
